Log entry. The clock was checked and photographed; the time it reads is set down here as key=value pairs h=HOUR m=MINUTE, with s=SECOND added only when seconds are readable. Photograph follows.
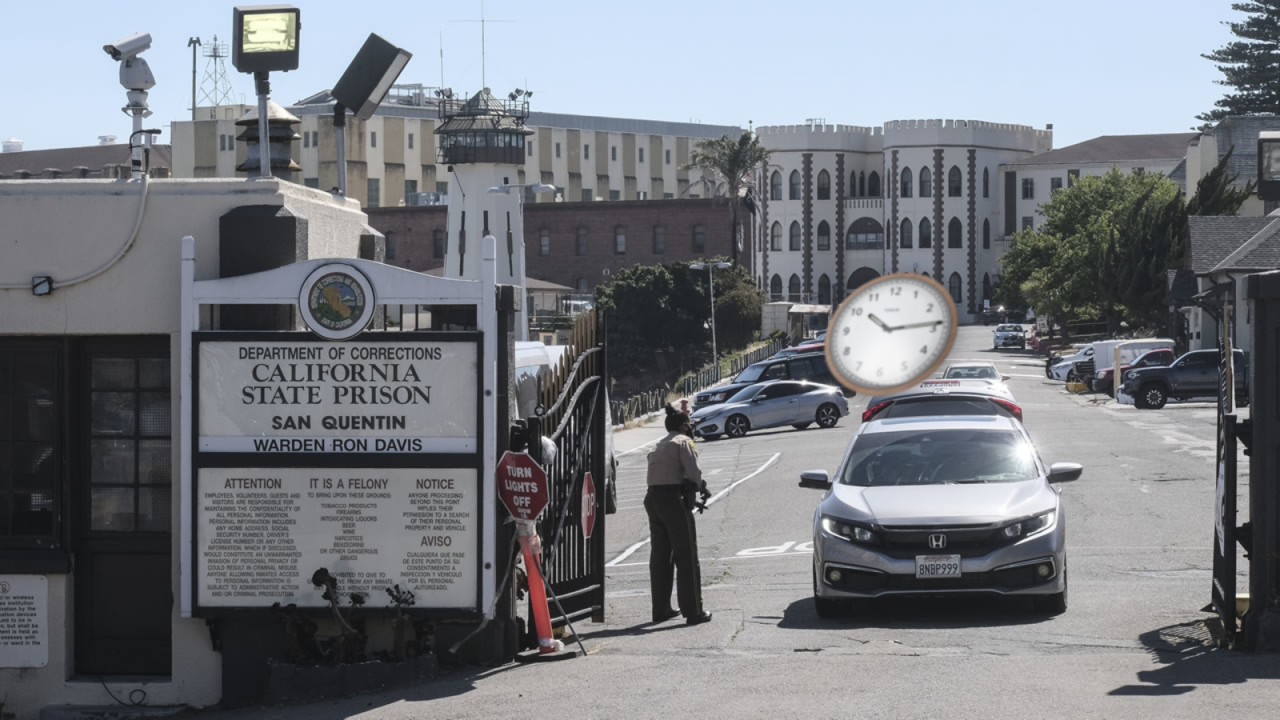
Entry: h=10 m=14
